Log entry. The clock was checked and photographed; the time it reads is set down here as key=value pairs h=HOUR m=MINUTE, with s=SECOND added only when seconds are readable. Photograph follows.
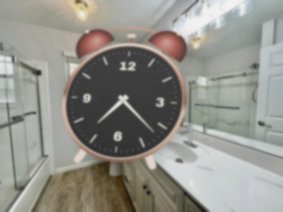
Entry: h=7 m=22
